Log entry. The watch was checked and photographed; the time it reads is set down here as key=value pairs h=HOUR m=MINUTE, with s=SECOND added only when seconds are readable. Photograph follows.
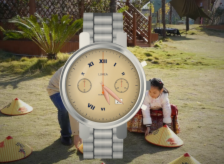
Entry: h=5 m=22
